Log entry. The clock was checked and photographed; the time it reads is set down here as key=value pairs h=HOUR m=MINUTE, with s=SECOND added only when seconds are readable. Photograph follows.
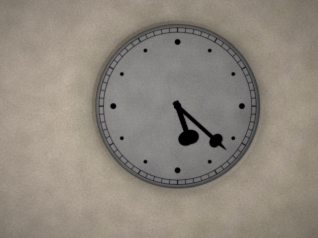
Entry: h=5 m=22
